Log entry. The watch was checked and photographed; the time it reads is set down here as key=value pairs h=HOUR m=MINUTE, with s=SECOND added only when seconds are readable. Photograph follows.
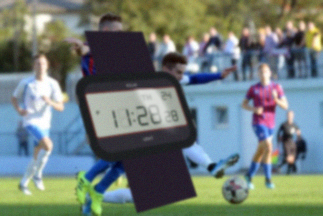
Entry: h=11 m=28
